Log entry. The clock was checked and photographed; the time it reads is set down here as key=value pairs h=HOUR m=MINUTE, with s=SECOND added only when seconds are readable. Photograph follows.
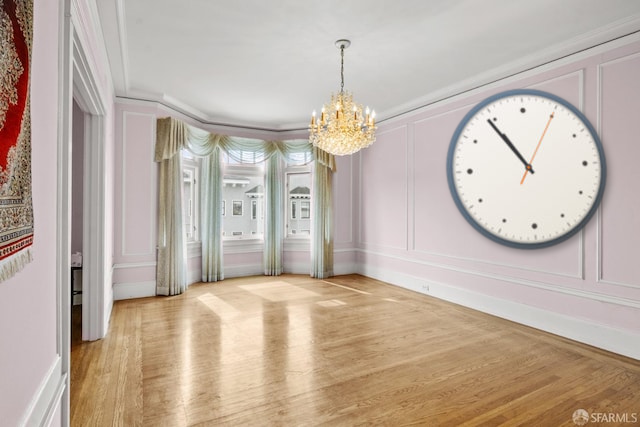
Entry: h=10 m=54 s=5
